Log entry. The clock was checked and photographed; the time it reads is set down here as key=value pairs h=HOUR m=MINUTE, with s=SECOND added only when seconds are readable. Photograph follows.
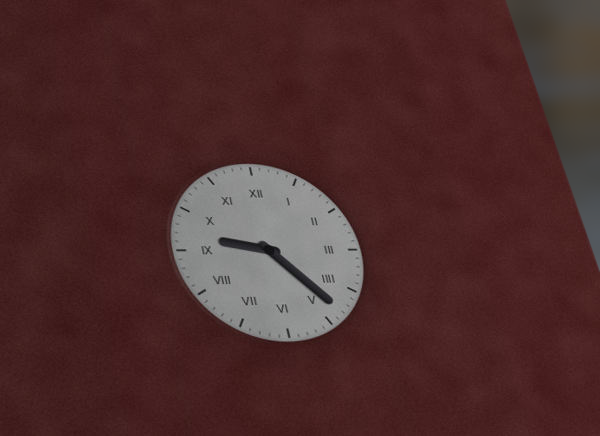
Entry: h=9 m=23
